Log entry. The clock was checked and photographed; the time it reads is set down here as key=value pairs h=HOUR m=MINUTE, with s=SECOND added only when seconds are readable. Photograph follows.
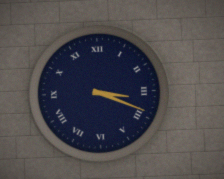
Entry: h=3 m=19
